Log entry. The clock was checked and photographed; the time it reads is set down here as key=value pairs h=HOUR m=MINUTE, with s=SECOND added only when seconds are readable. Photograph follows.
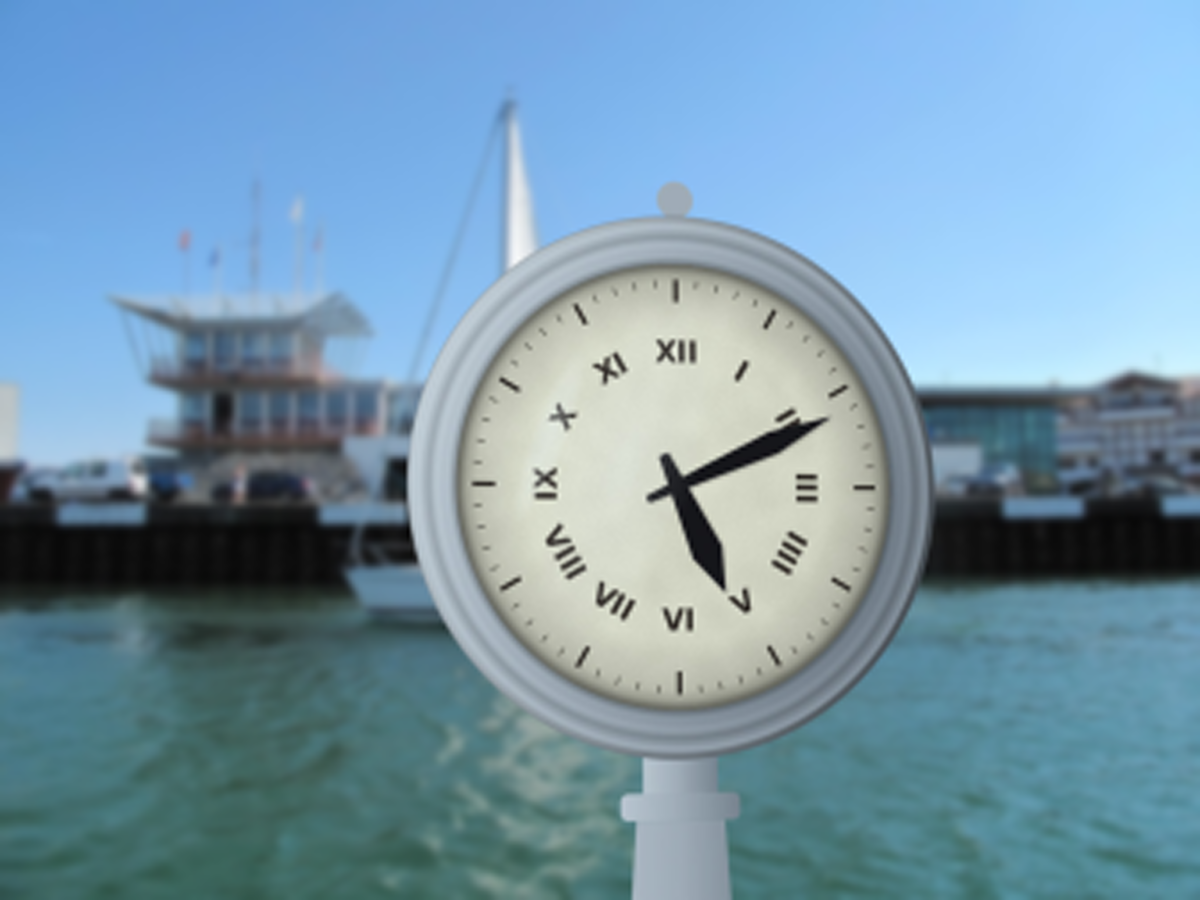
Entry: h=5 m=11
